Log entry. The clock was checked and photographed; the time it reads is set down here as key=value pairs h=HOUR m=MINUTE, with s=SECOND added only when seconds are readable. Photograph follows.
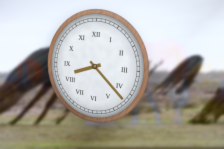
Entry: h=8 m=22
